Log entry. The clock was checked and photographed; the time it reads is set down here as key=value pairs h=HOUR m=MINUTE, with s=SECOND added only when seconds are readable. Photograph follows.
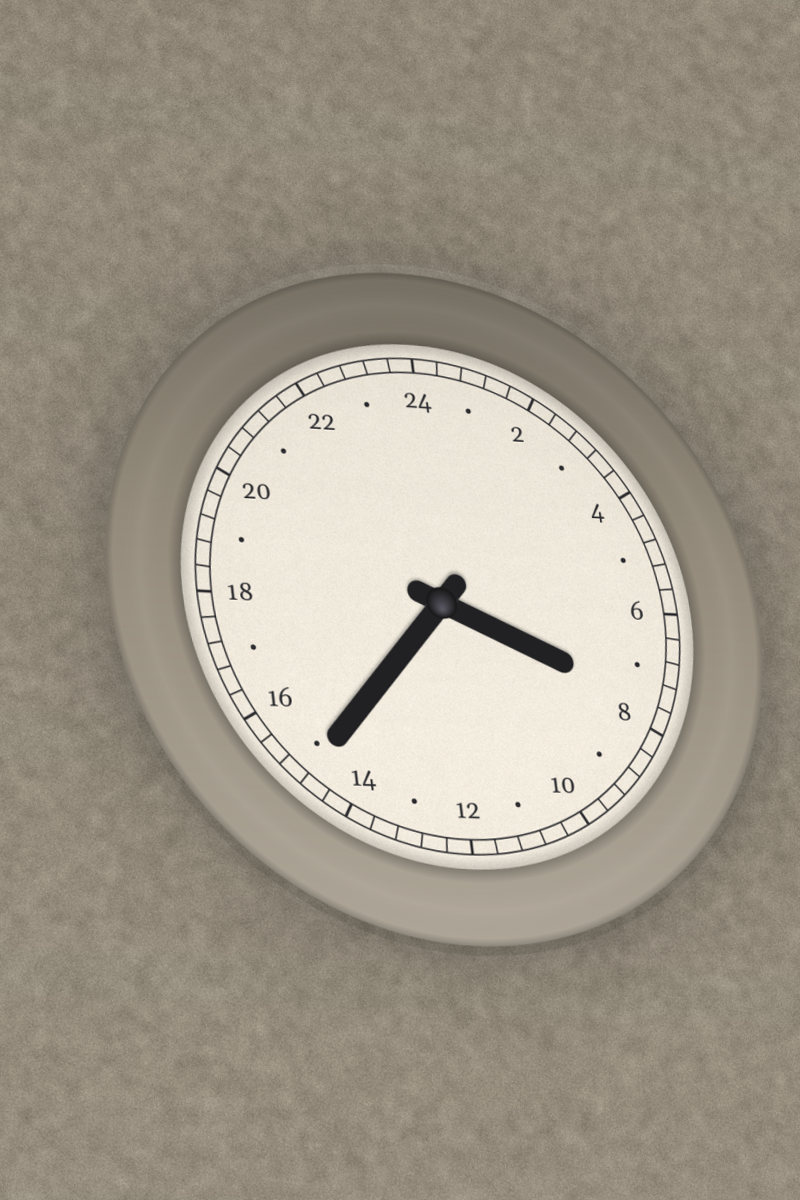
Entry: h=7 m=37
